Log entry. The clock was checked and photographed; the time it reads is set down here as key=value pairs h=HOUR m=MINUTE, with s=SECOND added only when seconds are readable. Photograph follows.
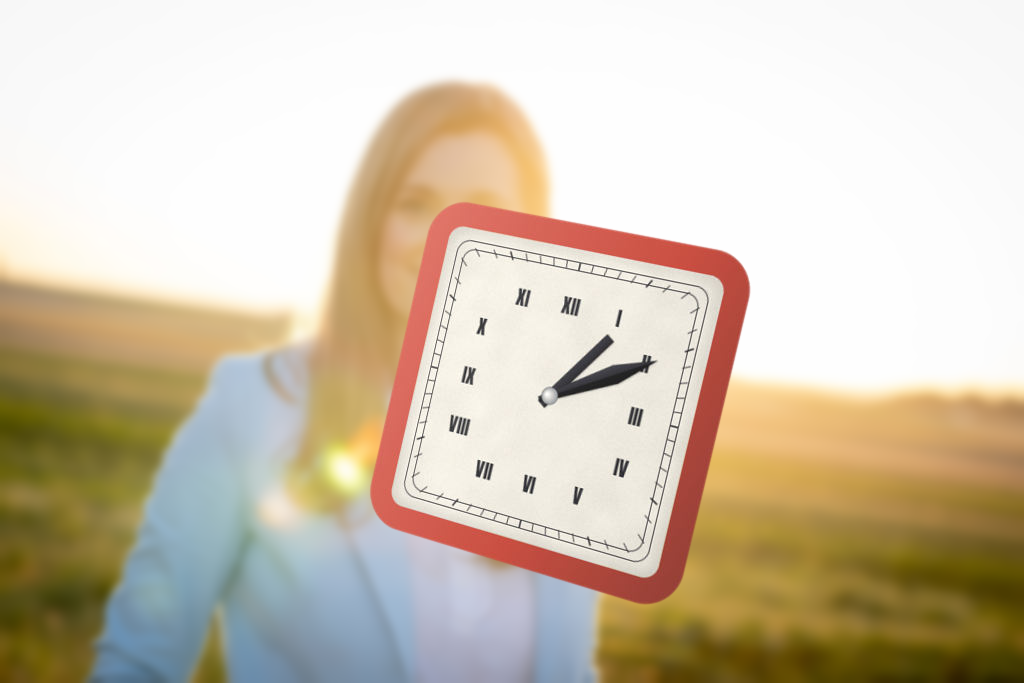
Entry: h=1 m=10
